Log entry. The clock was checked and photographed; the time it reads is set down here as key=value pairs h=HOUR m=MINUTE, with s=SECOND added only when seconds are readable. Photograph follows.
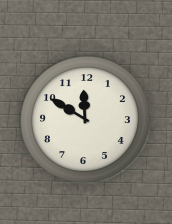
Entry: h=11 m=50
